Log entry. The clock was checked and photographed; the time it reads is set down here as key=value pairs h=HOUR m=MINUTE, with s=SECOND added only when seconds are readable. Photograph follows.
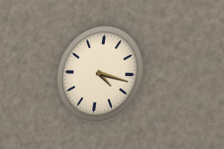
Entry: h=4 m=17
